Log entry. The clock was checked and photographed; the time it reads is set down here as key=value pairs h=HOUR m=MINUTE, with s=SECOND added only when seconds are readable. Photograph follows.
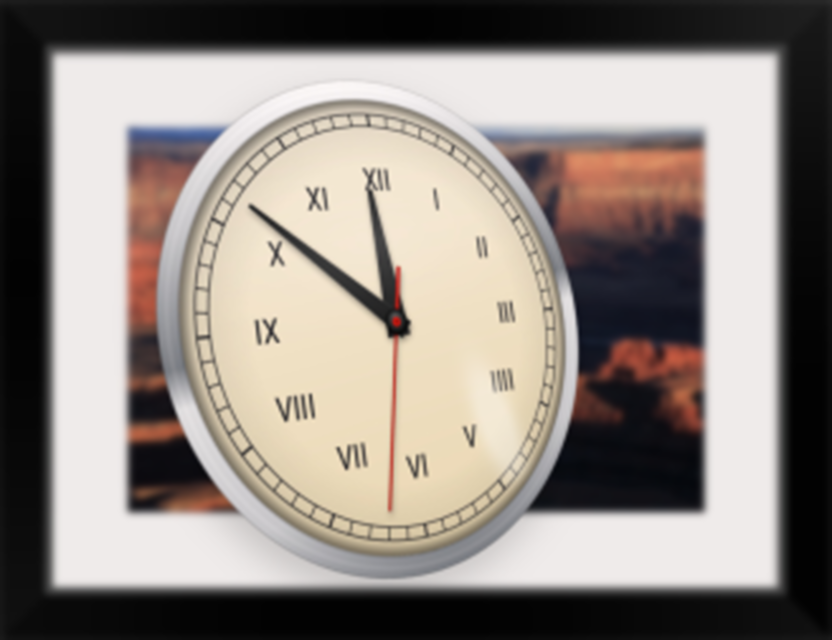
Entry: h=11 m=51 s=32
